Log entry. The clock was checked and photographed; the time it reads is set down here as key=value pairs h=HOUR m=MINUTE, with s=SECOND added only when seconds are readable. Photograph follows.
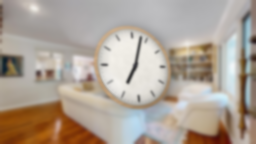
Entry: h=7 m=3
